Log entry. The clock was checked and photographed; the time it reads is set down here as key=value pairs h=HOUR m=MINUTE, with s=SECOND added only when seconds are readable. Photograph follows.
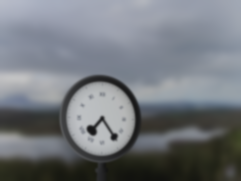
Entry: h=7 m=24
